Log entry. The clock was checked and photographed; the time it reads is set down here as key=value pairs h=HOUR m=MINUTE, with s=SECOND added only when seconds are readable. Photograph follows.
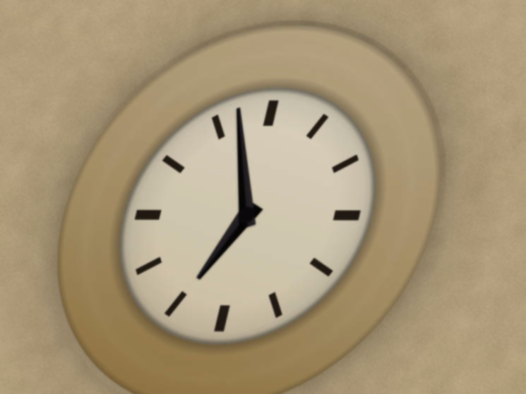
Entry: h=6 m=57
